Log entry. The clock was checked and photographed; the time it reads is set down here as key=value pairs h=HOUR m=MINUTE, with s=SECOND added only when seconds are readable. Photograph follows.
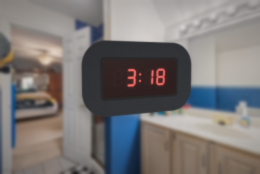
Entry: h=3 m=18
